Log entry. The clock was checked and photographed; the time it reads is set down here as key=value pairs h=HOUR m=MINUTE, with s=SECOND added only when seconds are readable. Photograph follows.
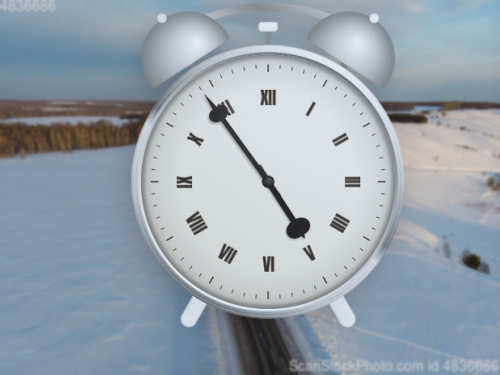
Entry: h=4 m=54
